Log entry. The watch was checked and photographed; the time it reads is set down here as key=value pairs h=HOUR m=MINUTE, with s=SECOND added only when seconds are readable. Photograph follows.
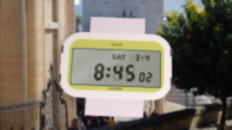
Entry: h=8 m=45 s=2
